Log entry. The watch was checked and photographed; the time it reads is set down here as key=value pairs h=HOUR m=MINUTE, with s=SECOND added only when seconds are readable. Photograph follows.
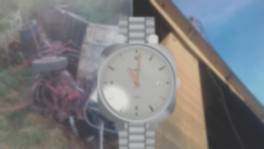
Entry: h=11 m=1
